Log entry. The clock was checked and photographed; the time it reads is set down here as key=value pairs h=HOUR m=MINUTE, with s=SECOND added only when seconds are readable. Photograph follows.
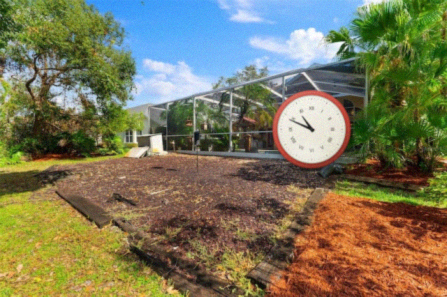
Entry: h=10 m=49
